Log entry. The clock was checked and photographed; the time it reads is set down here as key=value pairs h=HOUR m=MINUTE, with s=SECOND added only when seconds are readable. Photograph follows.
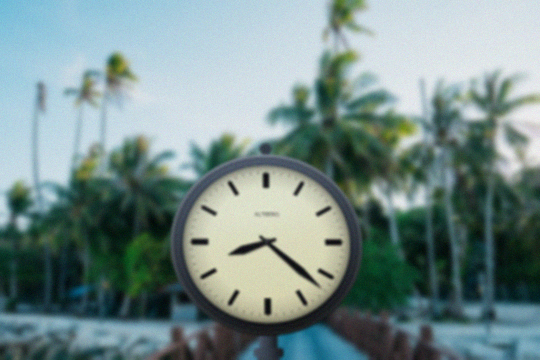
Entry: h=8 m=22
